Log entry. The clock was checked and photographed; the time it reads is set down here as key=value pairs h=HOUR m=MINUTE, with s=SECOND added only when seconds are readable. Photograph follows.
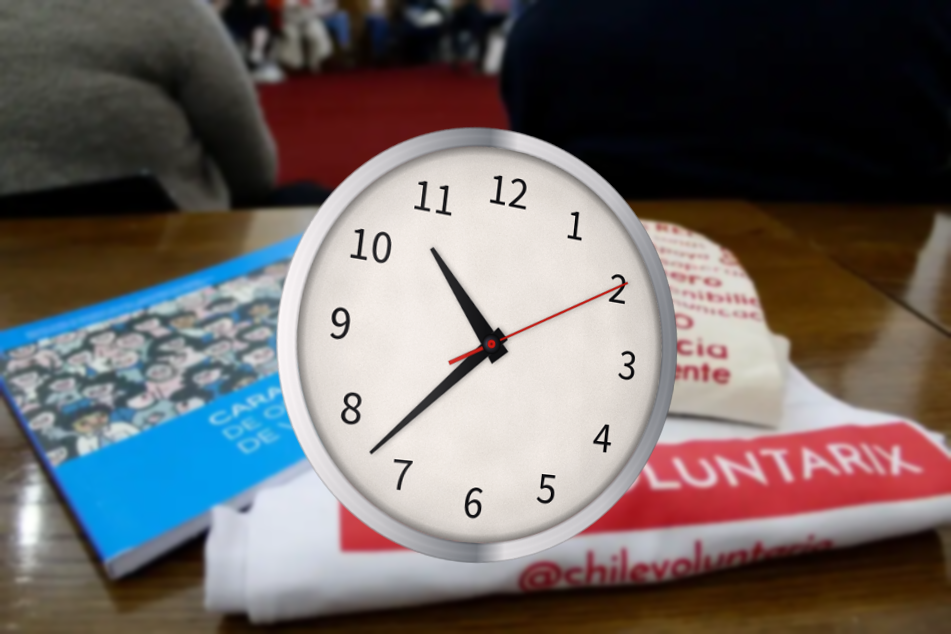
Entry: h=10 m=37 s=10
